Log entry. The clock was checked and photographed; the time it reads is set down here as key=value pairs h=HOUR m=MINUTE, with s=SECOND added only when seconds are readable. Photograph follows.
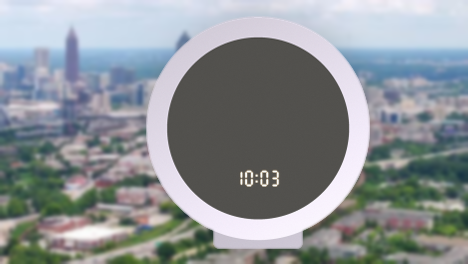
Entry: h=10 m=3
